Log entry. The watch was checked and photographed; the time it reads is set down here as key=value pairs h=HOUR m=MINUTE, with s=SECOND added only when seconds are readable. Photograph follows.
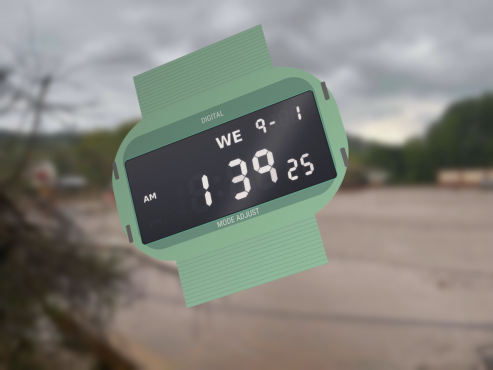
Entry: h=1 m=39 s=25
